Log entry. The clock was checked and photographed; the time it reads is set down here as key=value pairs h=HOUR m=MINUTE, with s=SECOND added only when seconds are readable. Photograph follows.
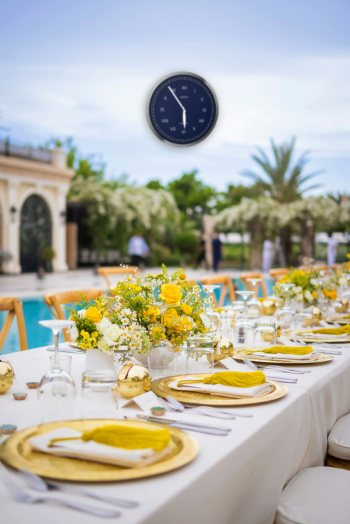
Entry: h=5 m=54
